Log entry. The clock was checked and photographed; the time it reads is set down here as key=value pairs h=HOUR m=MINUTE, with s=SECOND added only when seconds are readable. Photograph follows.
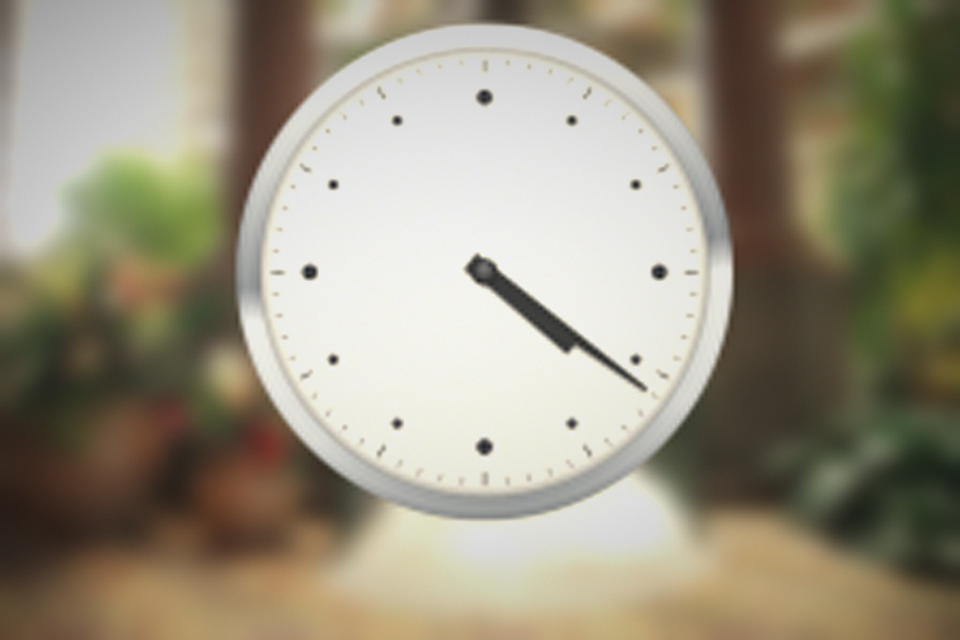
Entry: h=4 m=21
